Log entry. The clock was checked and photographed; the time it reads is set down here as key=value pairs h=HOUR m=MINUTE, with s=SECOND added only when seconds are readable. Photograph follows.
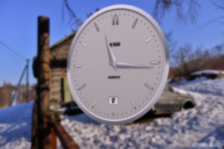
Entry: h=11 m=16
